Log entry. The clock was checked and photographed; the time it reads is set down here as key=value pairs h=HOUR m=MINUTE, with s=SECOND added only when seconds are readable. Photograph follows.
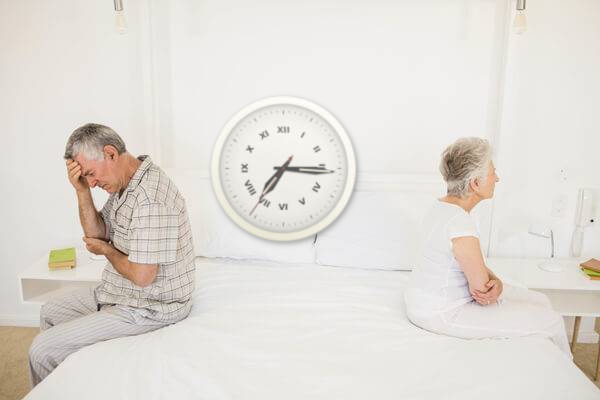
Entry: h=7 m=15 s=36
